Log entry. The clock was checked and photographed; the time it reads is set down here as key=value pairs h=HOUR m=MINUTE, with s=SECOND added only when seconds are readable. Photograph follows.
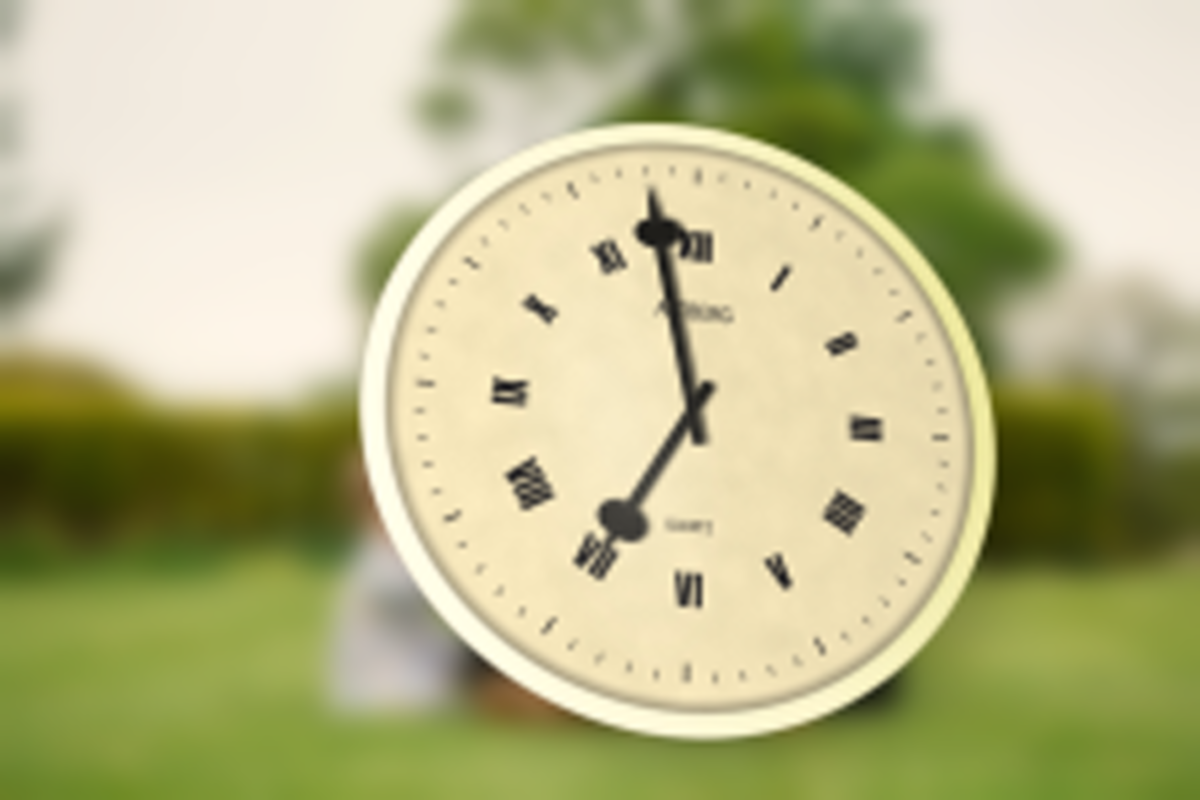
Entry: h=6 m=58
